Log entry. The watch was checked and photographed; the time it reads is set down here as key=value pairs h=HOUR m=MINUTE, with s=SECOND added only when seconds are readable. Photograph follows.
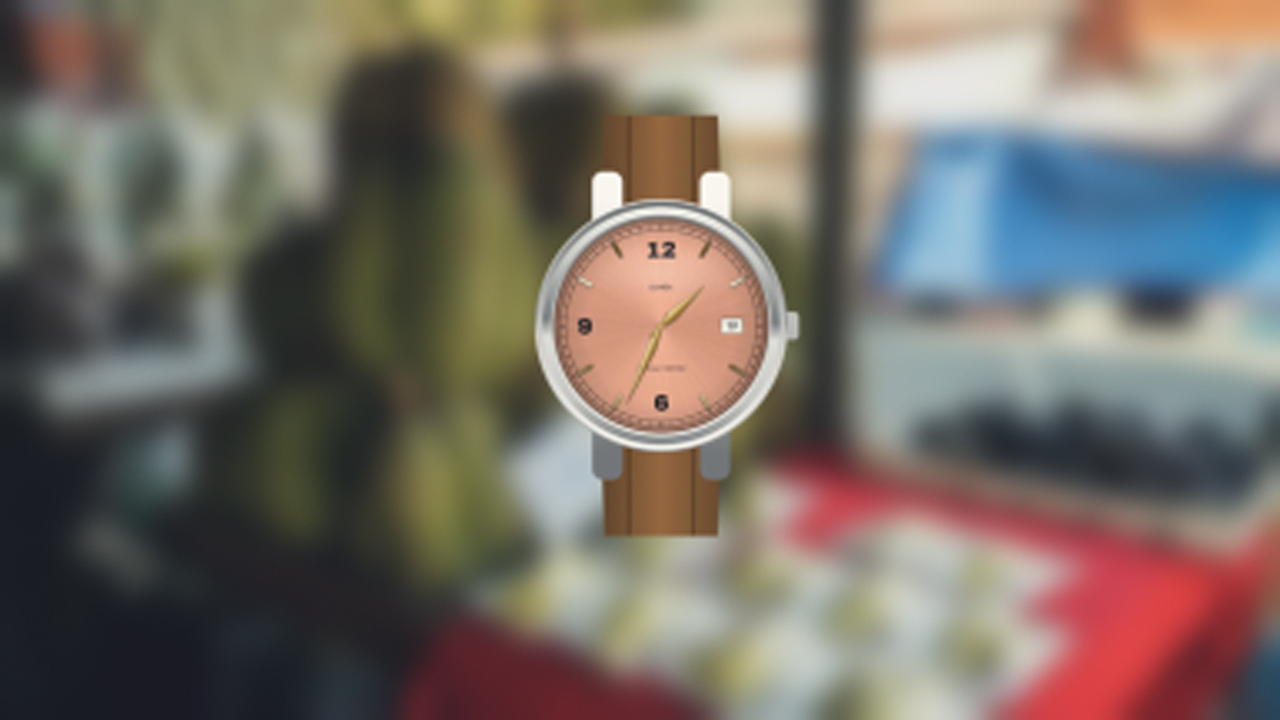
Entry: h=1 m=34
